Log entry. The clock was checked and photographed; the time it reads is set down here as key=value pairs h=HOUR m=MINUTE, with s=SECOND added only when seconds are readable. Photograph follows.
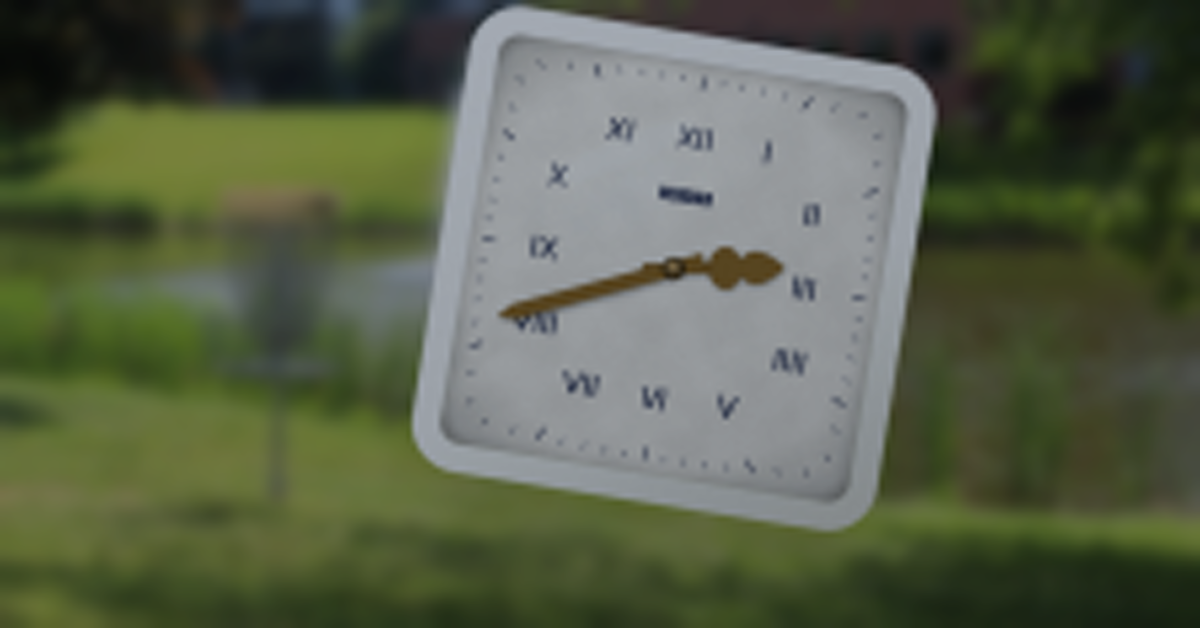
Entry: h=2 m=41
